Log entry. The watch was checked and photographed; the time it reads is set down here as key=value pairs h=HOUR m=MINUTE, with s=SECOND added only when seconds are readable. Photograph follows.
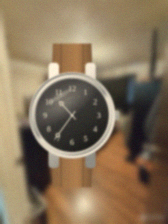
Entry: h=10 m=36
